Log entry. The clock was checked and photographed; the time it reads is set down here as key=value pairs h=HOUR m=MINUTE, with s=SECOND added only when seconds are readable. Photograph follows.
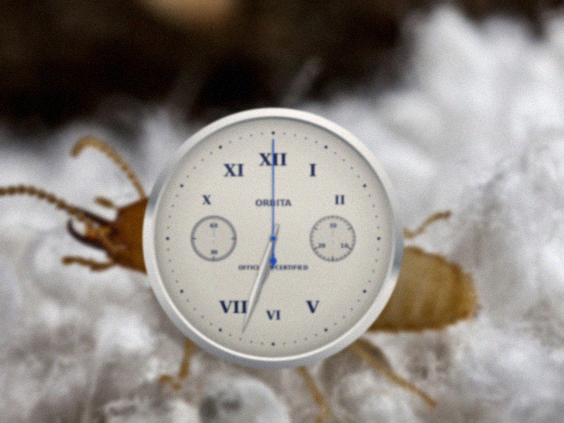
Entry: h=6 m=33
